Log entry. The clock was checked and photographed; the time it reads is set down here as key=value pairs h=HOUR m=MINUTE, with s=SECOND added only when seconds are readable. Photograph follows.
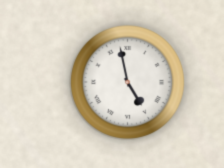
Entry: h=4 m=58
